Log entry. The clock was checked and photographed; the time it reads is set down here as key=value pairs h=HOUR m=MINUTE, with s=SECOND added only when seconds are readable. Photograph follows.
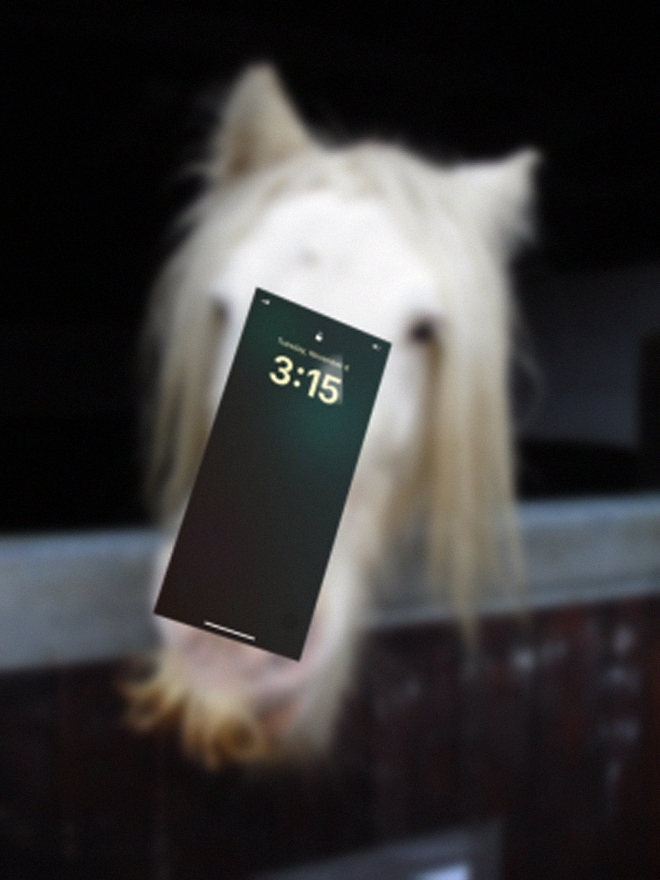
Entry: h=3 m=15
